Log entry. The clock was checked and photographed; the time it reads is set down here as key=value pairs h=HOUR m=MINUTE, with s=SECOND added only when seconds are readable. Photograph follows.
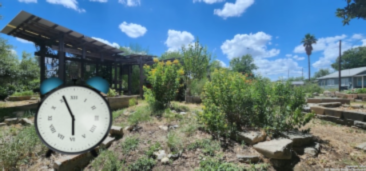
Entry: h=5 m=56
